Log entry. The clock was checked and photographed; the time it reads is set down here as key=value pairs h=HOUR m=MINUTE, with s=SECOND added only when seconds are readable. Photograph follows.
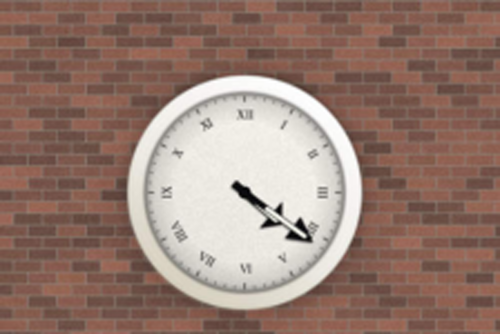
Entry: h=4 m=21
